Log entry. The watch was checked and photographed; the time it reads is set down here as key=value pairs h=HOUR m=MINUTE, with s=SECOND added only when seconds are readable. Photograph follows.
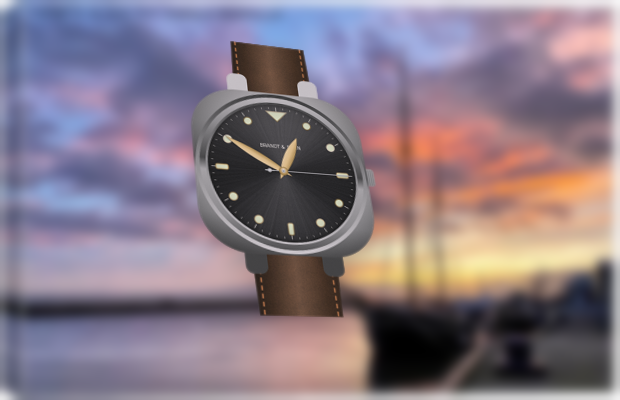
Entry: h=12 m=50 s=15
